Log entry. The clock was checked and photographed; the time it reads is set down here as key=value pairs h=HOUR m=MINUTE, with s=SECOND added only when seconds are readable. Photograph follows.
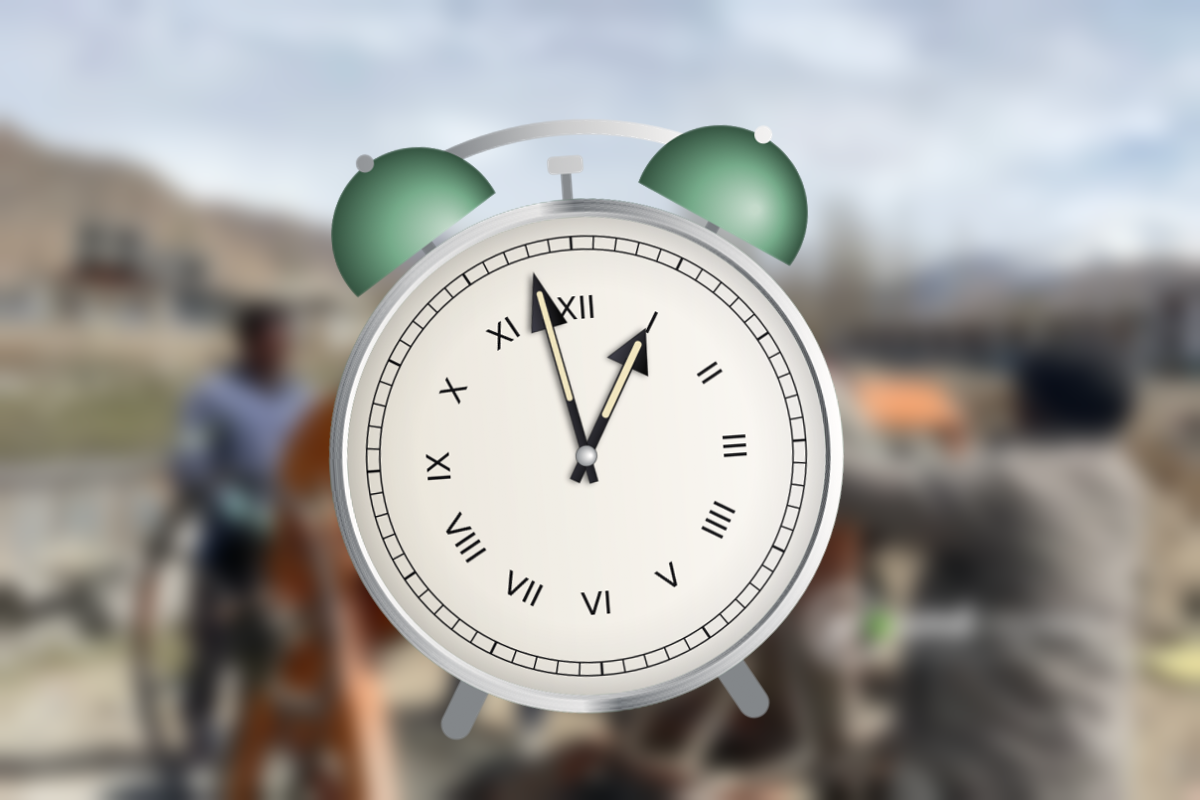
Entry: h=12 m=58
